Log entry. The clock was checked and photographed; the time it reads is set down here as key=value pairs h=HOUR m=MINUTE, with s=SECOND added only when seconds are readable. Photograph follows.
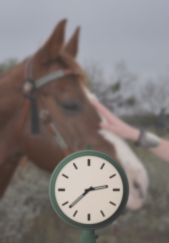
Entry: h=2 m=38
